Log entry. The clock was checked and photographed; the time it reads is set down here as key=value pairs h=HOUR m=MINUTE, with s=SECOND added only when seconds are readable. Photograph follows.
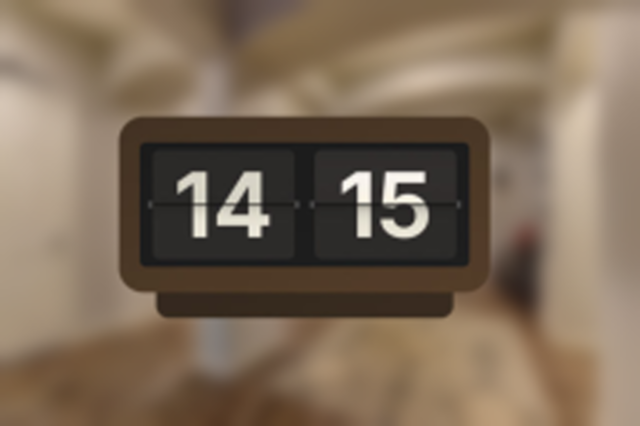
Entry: h=14 m=15
